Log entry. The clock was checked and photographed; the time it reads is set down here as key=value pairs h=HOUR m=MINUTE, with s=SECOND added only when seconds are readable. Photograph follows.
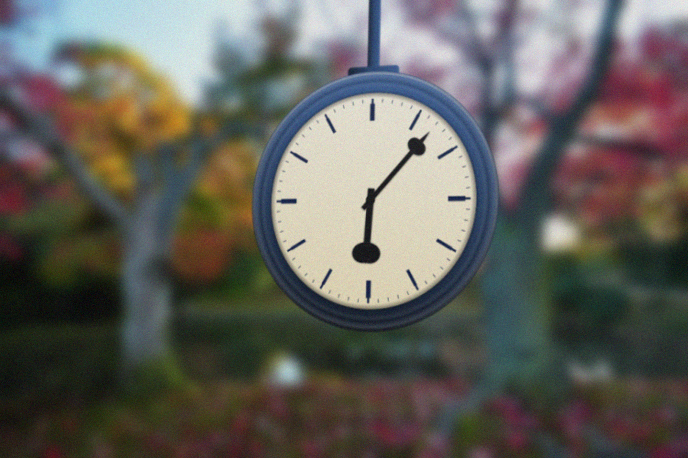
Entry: h=6 m=7
